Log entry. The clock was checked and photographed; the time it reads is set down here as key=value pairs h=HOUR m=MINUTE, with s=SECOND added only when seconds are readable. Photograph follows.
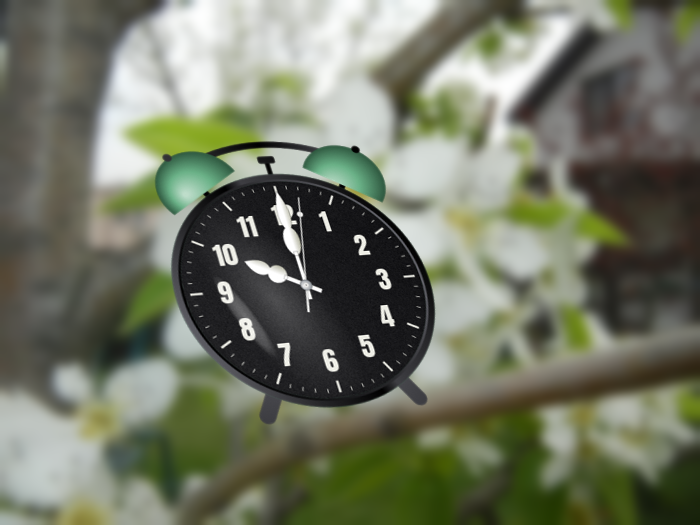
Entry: h=10 m=0 s=2
